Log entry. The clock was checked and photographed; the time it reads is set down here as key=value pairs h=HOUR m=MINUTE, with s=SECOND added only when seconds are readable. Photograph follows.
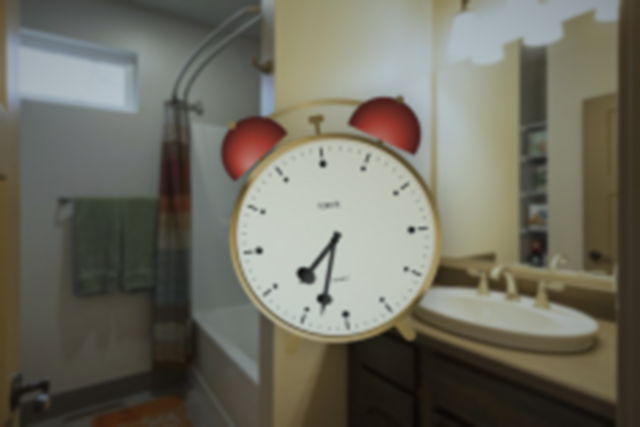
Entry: h=7 m=33
